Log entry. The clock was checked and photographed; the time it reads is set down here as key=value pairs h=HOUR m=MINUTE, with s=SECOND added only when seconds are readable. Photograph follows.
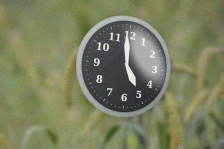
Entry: h=4 m=59
